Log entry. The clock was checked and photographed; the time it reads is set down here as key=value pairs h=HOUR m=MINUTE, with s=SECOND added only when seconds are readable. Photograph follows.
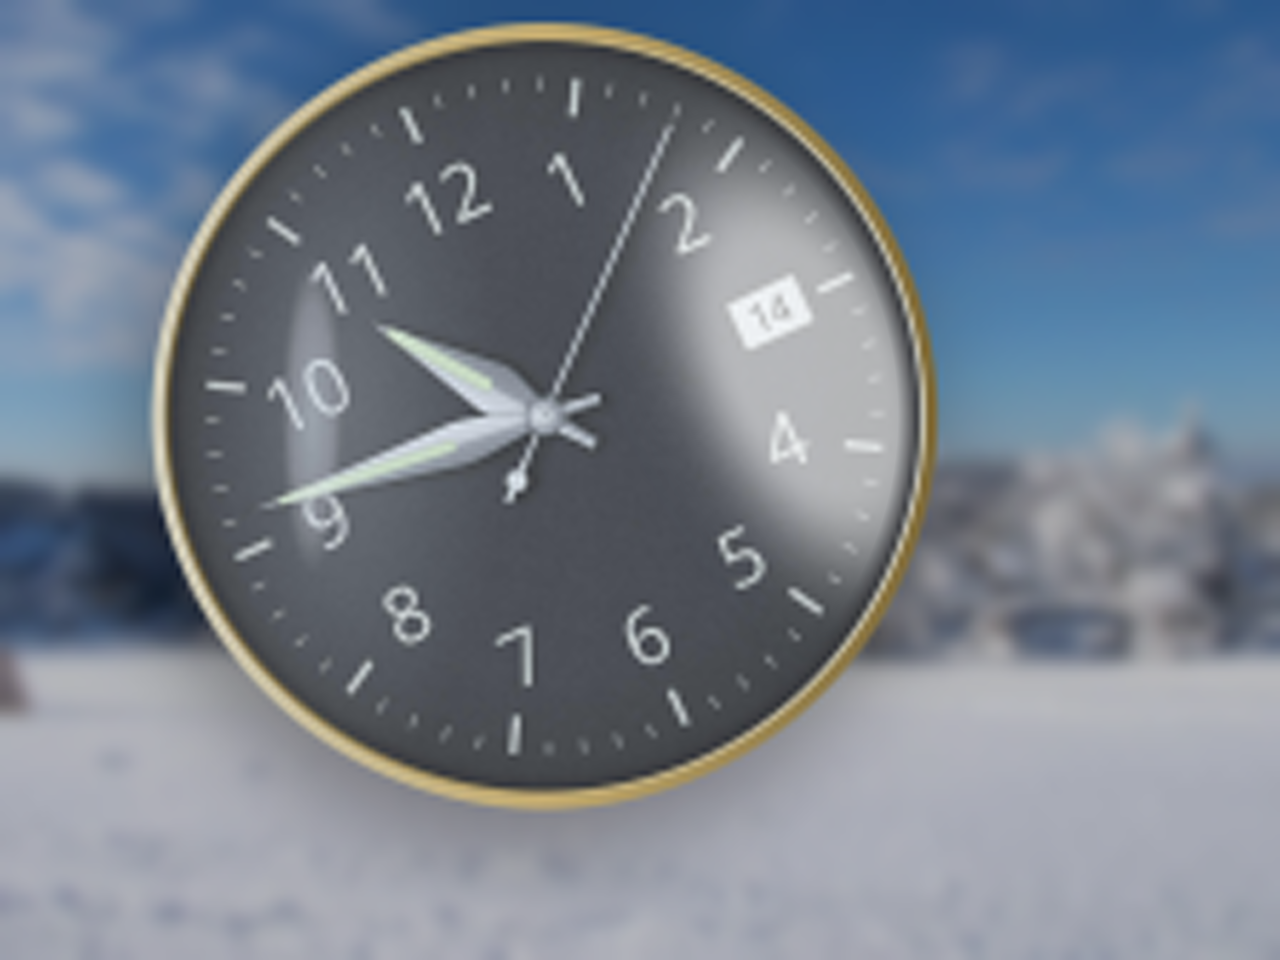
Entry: h=10 m=46 s=8
